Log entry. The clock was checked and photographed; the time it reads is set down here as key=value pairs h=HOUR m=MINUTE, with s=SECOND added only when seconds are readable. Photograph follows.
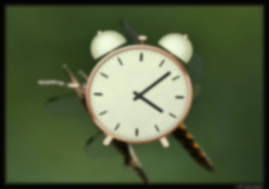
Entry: h=4 m=8
